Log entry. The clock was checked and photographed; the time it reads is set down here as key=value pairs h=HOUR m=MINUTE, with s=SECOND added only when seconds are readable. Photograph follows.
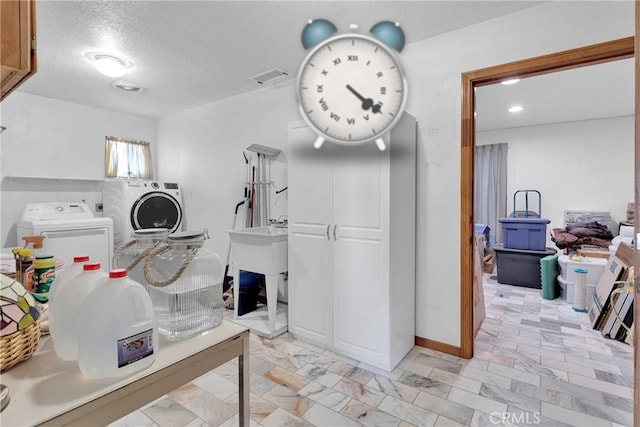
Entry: h=4 m=21
